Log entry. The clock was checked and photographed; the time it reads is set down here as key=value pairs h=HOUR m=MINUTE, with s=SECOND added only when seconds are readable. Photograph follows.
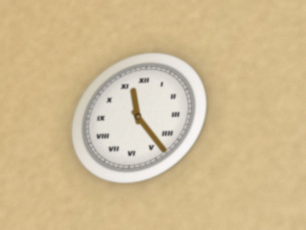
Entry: h=11 m=23
